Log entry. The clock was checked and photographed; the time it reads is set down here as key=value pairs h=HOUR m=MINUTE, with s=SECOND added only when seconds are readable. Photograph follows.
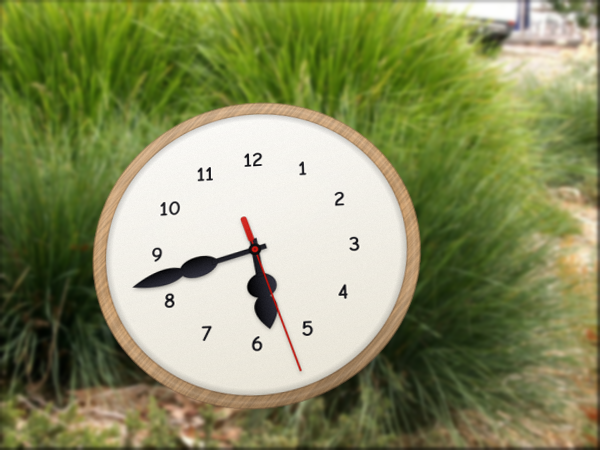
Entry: h=5 m=42 s=27
